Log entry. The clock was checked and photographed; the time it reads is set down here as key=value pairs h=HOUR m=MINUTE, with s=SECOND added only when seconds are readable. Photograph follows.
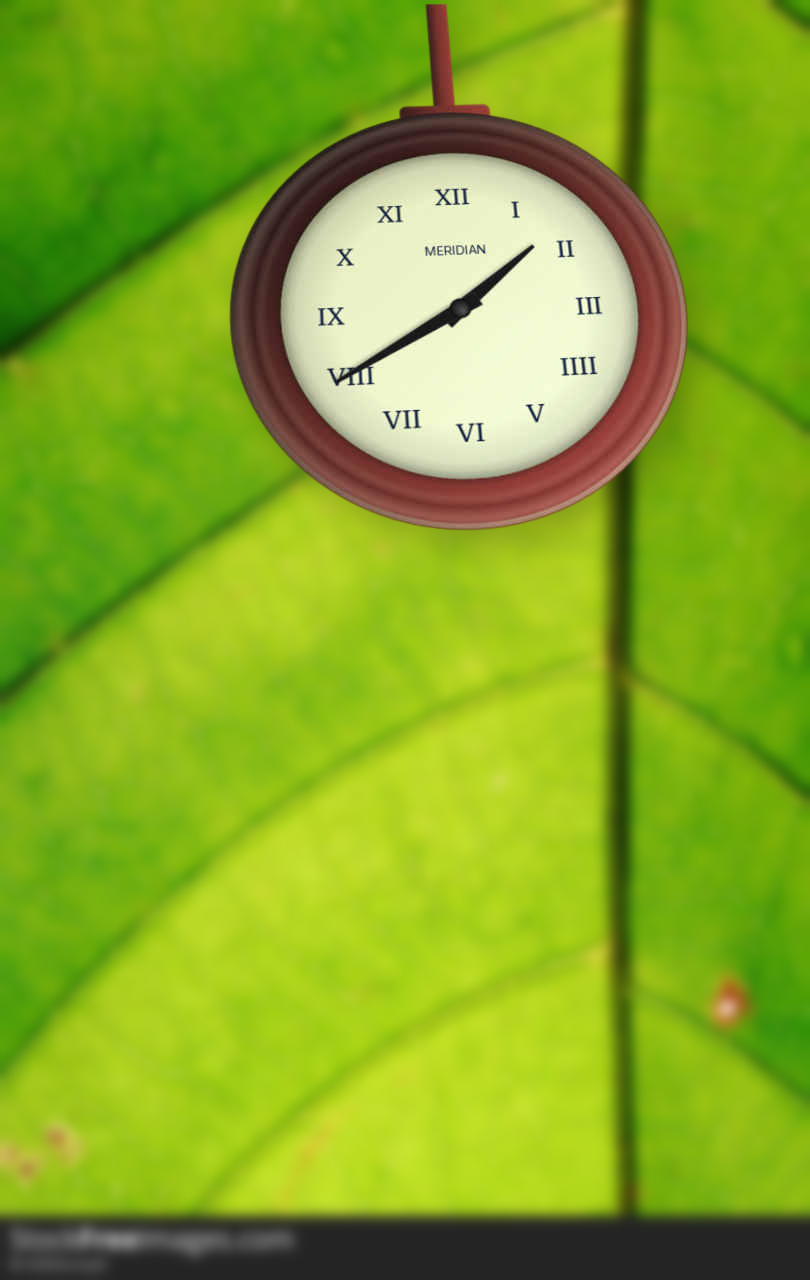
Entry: h=1 m=40
